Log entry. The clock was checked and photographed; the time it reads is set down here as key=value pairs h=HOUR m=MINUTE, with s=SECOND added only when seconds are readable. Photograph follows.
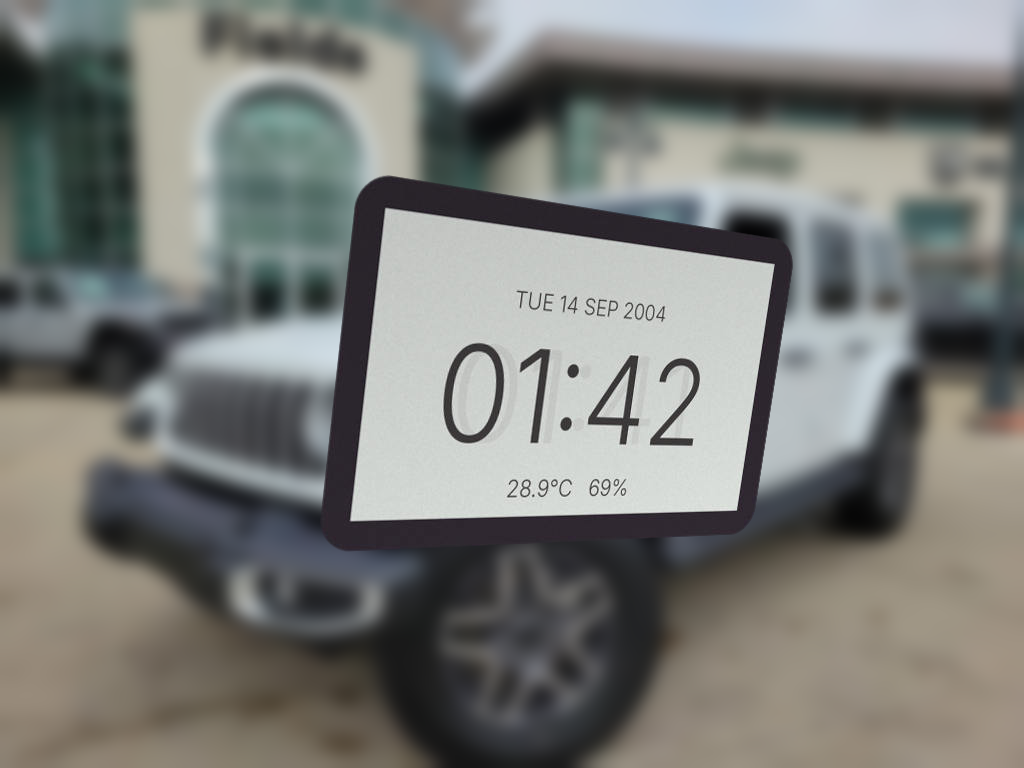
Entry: h=1 m=42
